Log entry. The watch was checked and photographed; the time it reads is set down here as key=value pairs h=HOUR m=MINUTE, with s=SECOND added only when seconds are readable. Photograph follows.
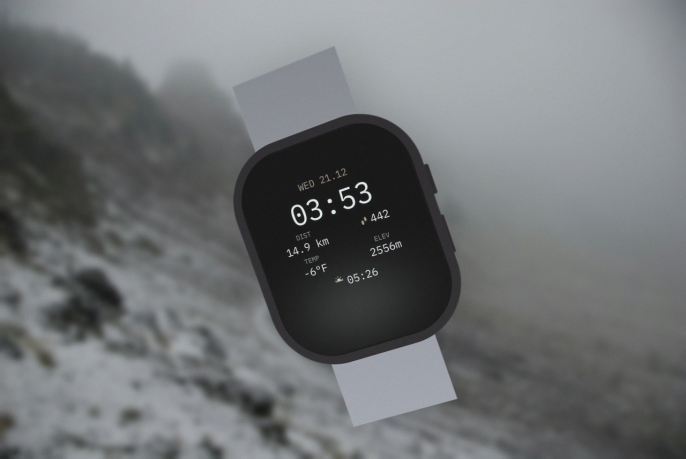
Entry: h=3 m=53
